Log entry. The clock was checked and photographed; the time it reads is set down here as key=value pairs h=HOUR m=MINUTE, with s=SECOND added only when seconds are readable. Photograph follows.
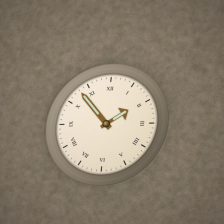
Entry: h=1 m=53
